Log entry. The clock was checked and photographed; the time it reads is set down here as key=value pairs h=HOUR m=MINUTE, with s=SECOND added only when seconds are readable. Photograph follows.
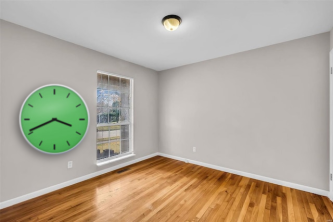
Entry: h=3 m=41
